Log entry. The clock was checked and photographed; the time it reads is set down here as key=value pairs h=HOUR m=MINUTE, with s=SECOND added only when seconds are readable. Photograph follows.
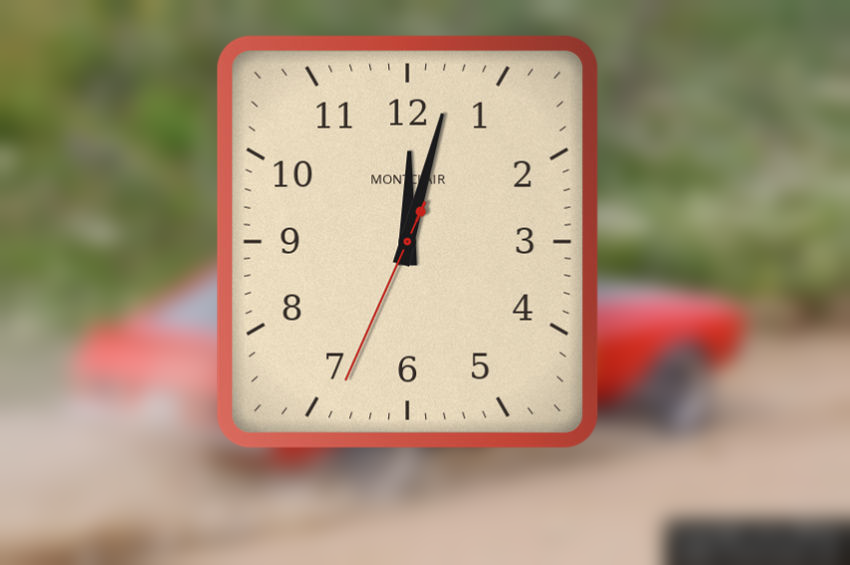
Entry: h=12 m=2 s=34
